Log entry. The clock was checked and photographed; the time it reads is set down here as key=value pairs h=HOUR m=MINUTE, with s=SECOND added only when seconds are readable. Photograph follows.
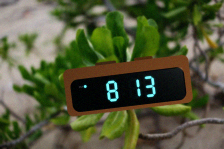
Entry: h=8 m=13
